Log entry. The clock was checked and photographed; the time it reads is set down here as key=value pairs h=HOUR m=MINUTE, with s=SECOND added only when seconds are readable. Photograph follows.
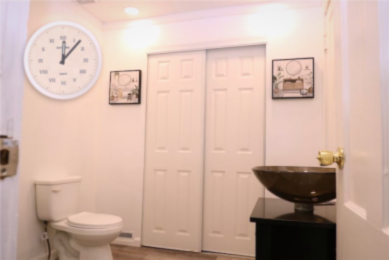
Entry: h=12 m=7
